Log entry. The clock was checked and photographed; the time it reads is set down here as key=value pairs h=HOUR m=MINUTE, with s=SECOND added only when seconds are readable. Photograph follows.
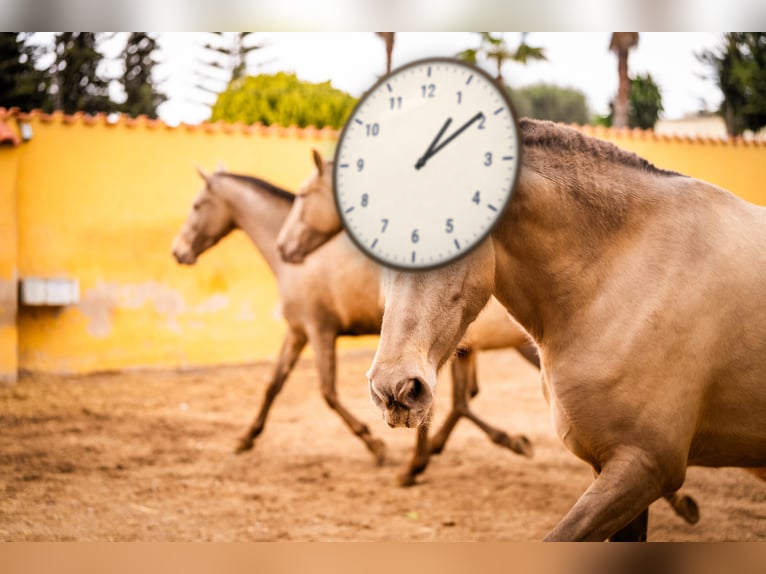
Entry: h=1 m=9
